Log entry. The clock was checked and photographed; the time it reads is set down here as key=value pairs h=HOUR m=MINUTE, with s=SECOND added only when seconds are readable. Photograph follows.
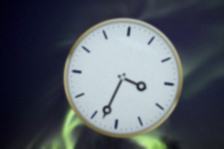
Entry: h=3 m=33
